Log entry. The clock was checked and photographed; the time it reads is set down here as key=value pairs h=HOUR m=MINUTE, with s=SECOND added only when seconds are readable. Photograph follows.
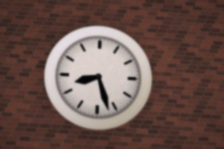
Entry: h=8 m=27
